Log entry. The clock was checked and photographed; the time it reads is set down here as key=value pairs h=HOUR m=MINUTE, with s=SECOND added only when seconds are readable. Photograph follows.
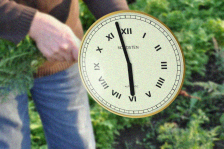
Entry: h=5 m=58
